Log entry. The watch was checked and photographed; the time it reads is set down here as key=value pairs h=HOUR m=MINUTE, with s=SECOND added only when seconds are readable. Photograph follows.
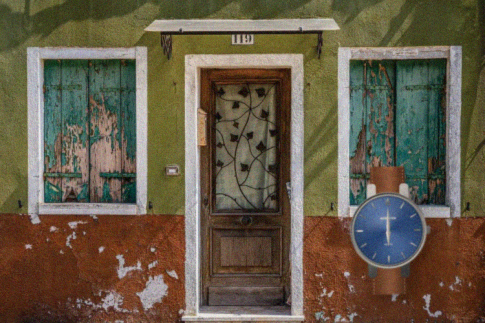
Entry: h=6 m=0
